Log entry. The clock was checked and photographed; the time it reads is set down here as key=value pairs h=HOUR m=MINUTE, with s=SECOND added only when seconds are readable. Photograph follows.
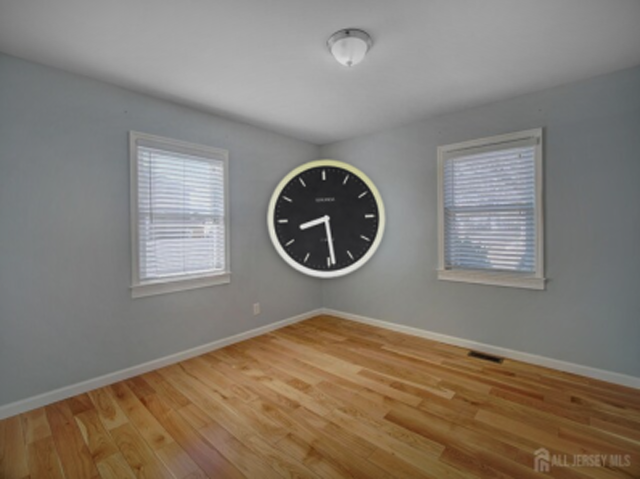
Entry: h=8 m=29
